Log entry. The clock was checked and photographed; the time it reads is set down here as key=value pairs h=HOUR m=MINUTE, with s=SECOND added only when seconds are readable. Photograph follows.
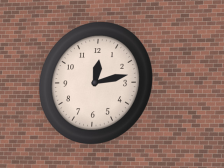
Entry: h=12 m=13
